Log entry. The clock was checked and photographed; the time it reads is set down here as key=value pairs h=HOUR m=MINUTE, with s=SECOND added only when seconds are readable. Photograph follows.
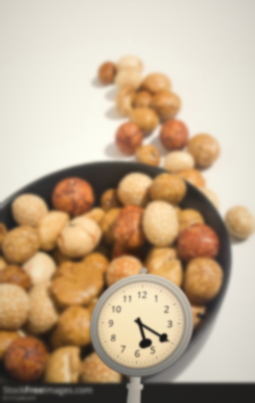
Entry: h=5 m=20
